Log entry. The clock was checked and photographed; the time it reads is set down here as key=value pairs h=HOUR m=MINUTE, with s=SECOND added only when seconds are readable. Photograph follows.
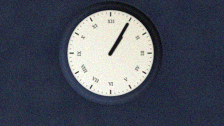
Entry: h=1 m=5
